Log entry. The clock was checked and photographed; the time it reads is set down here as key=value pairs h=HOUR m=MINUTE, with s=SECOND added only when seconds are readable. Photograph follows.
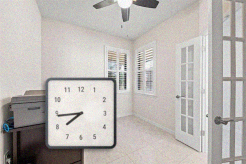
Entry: h=7 m=44
